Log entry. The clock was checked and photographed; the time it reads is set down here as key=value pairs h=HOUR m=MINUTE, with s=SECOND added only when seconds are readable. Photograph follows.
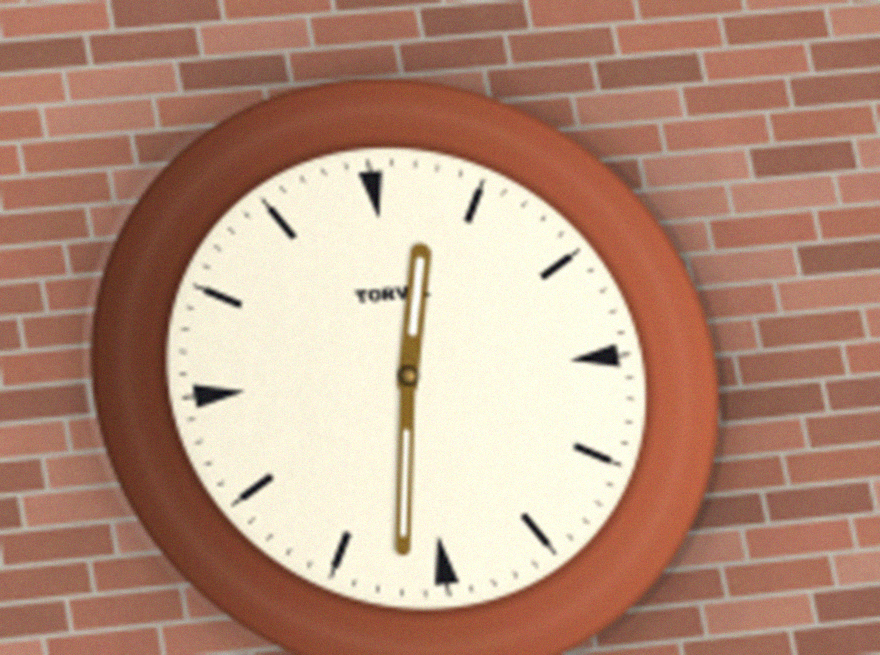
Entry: h=12 m=32
